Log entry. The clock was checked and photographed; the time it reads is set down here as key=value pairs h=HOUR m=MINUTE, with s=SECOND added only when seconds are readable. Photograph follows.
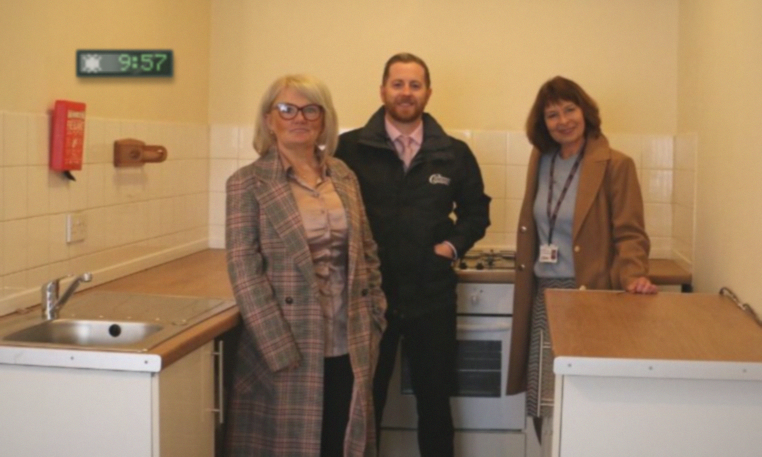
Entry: h=9 m=57
